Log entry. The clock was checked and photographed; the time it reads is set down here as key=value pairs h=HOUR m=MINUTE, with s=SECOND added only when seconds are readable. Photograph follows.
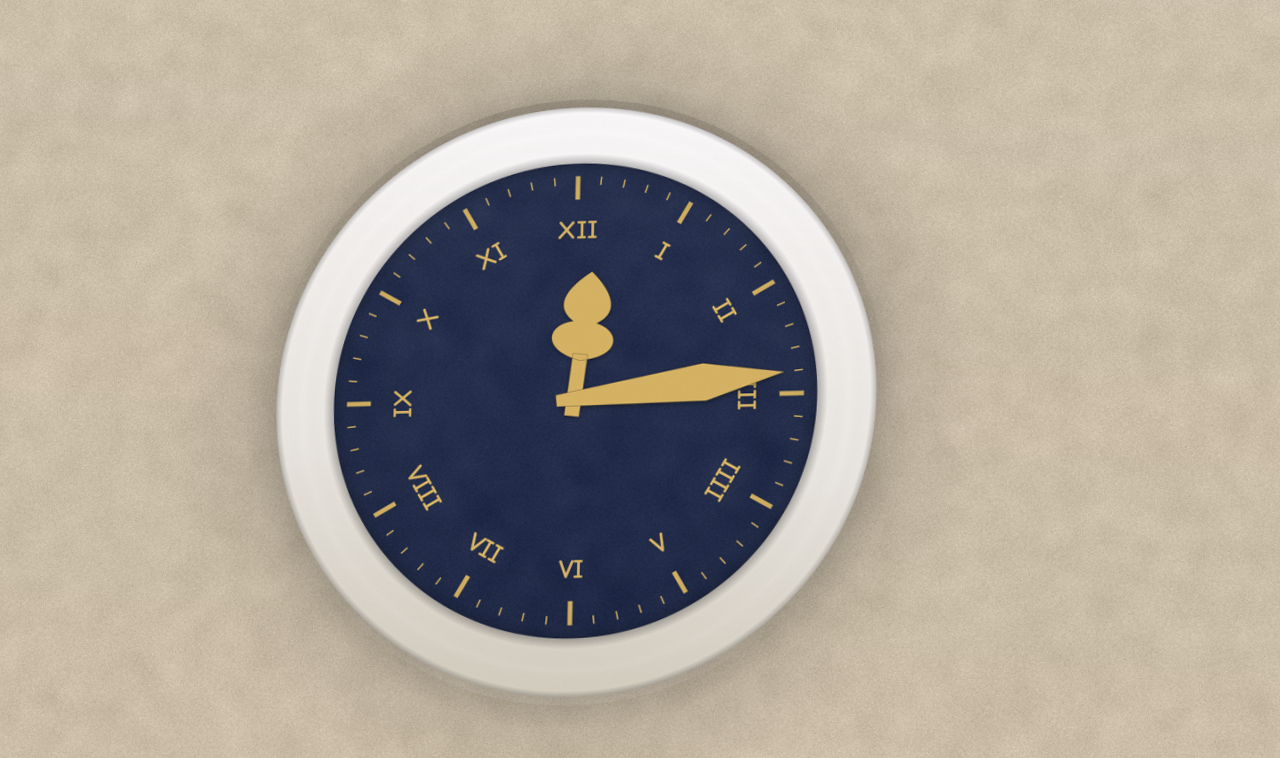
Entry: h=12 m=14
